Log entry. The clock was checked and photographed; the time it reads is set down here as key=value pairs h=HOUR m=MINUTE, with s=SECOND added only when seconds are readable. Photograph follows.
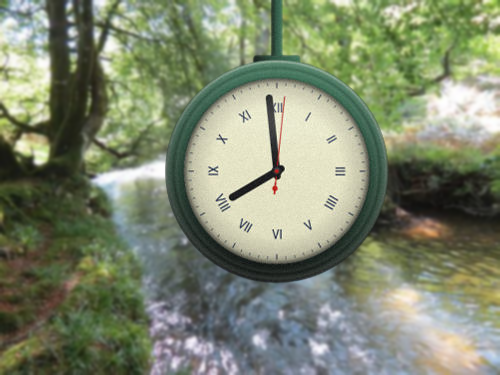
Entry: h=7 m=59 s=1
